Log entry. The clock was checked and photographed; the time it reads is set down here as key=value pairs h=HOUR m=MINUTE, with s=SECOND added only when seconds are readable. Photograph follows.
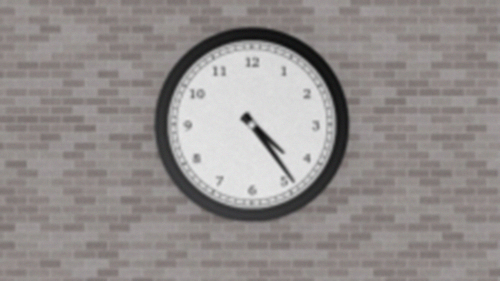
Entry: h=4 m=24
